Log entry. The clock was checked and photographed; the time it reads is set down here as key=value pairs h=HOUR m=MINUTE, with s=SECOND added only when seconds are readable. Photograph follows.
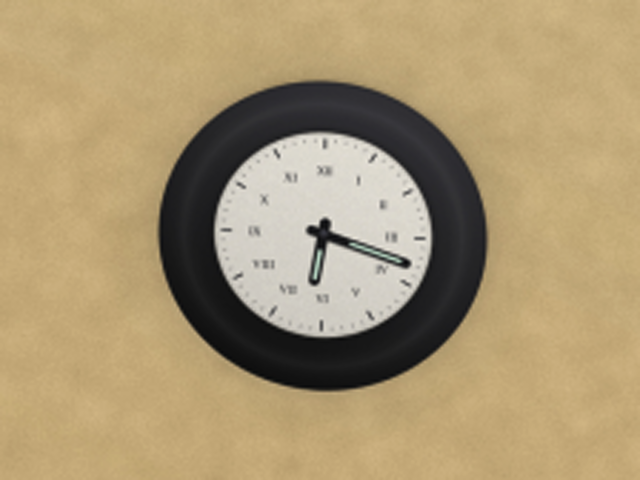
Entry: h=6 m=18
